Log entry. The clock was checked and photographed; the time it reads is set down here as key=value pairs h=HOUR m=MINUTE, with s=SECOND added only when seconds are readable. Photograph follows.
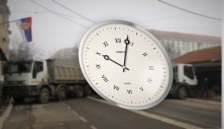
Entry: h=10 m=3
